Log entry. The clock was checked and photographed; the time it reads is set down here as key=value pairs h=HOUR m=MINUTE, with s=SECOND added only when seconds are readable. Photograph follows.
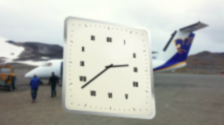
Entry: h=2 m=38
